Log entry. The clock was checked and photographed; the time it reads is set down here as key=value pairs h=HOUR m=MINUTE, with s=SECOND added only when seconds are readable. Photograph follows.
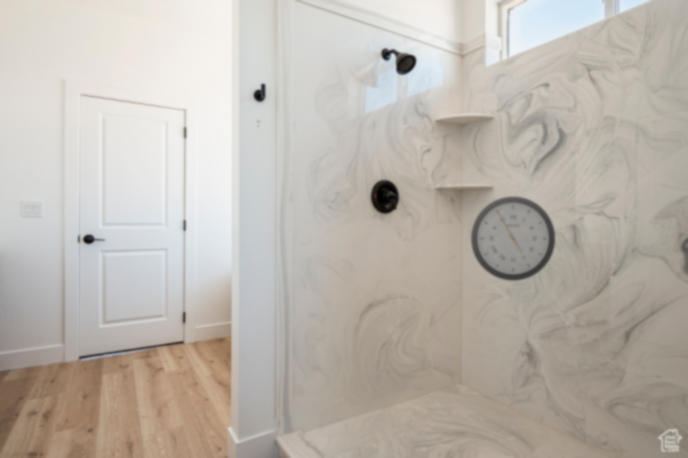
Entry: h=4 m=55
